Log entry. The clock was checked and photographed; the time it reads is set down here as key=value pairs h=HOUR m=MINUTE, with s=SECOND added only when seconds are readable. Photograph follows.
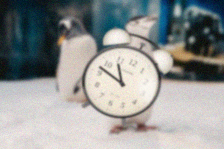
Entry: h=10 m=47
